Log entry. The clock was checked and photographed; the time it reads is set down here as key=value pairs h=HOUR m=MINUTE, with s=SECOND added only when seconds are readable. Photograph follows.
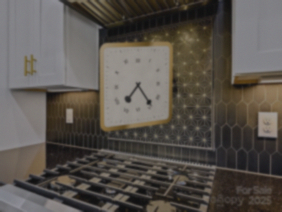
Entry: h=7 m=24
